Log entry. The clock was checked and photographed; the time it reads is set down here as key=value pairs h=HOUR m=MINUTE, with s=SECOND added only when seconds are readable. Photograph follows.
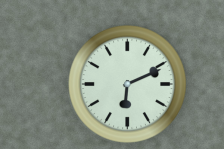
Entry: h=6 m=11
